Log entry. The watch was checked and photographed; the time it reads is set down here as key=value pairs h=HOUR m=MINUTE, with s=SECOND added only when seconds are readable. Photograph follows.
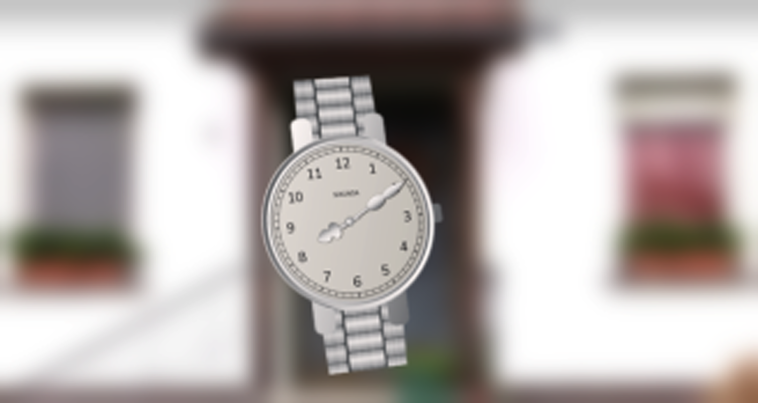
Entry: h=8 m=10
